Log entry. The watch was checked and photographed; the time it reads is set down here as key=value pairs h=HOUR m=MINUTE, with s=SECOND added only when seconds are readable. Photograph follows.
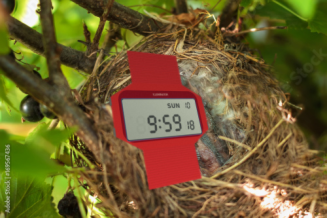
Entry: h=9 m=59 s=18
